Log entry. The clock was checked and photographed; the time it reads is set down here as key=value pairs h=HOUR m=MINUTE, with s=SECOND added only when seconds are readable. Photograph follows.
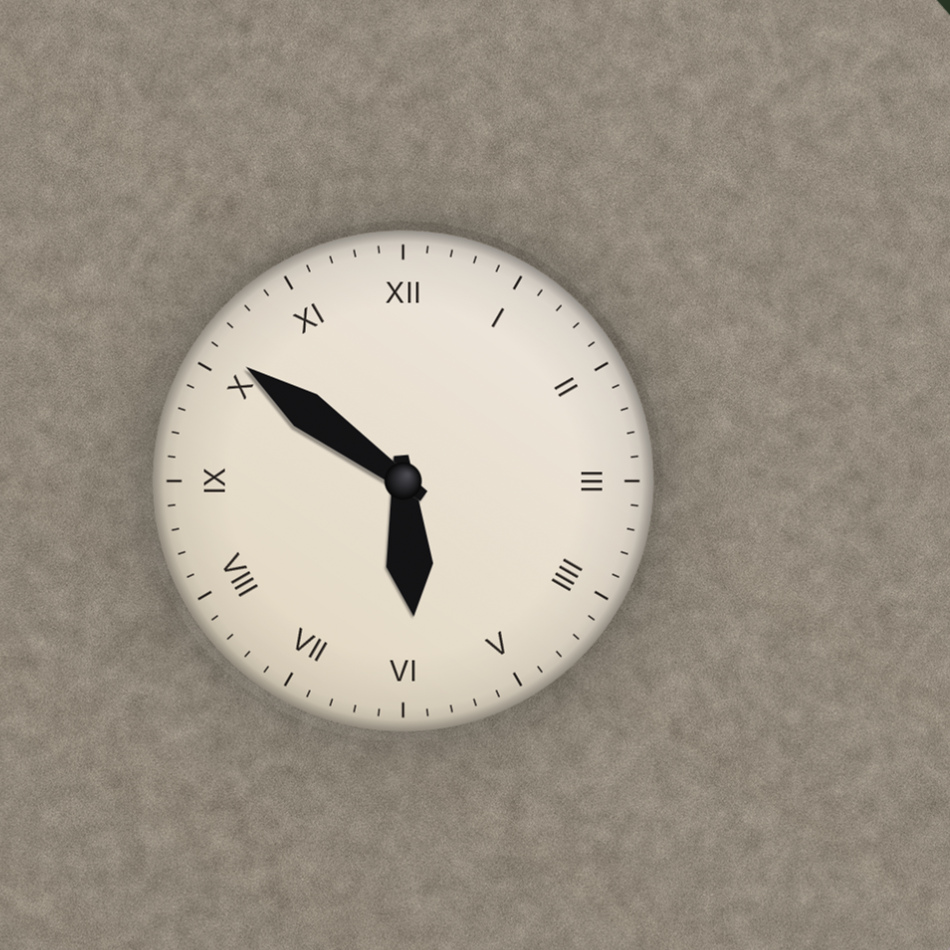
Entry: h=5 m=51
